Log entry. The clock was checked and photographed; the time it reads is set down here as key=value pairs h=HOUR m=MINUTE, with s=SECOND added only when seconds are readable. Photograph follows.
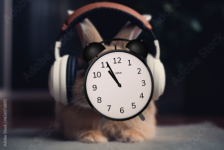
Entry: h=10 m=56
